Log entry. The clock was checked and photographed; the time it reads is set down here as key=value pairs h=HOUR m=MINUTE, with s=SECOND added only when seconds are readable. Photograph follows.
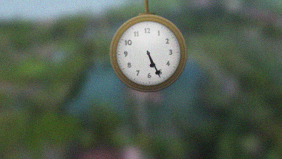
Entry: h=5 m=26
